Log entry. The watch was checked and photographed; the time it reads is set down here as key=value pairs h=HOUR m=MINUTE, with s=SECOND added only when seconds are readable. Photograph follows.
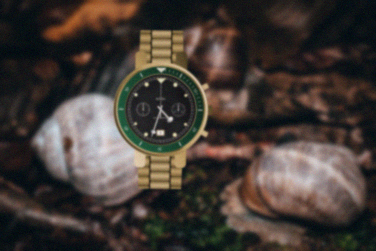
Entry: h=4 m=33
